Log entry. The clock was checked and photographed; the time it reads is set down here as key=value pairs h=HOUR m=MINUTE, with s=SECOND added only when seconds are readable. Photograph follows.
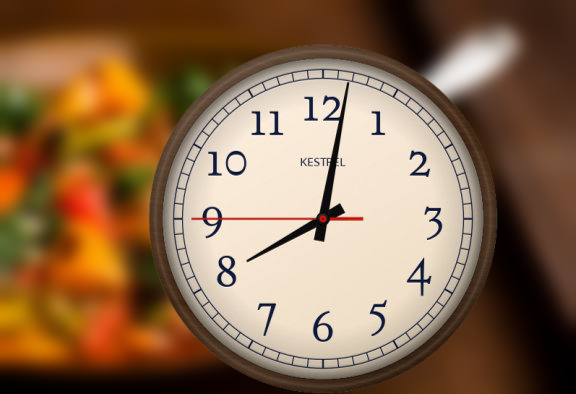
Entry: h=8 m=1 s=45
